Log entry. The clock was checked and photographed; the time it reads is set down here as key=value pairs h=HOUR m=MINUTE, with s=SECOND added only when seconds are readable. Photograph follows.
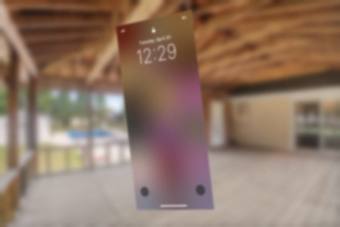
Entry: h=12 m=29
